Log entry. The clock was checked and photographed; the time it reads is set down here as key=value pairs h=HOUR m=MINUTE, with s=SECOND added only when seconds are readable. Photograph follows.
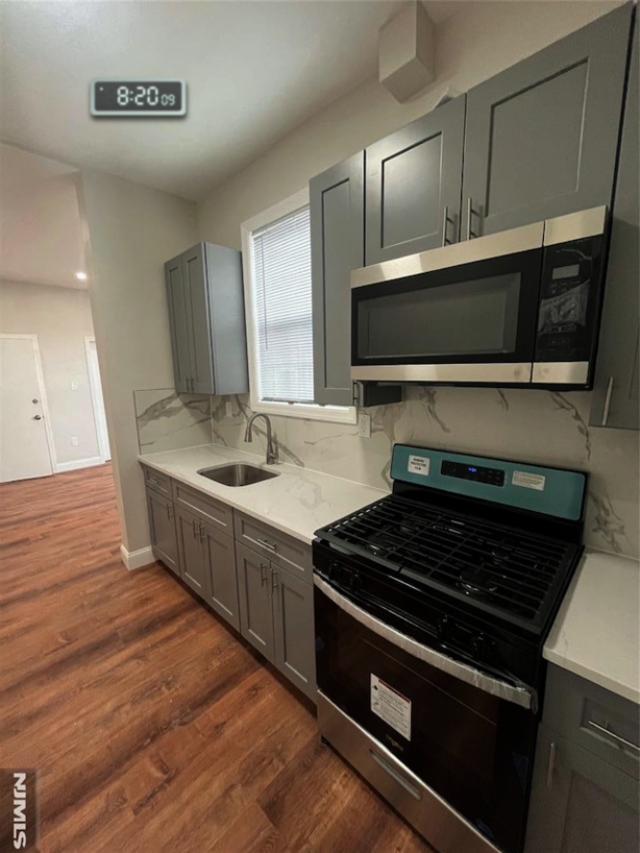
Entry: h=8 m=20
